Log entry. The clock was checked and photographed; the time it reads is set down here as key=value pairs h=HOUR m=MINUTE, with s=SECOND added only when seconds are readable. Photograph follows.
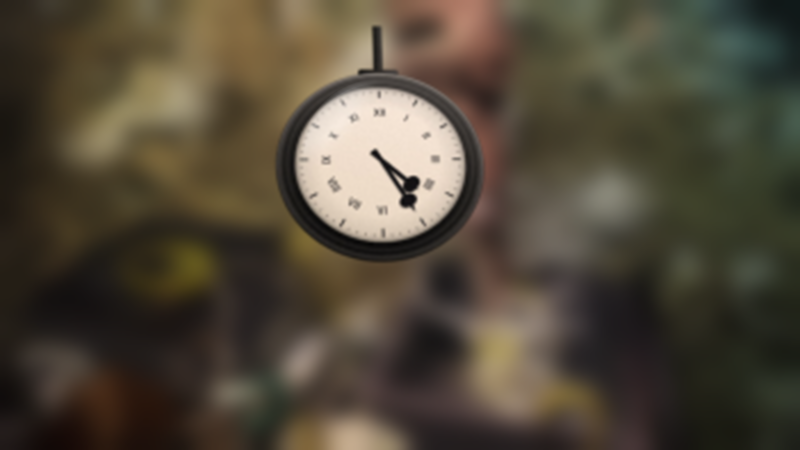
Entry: h=4 m=25
